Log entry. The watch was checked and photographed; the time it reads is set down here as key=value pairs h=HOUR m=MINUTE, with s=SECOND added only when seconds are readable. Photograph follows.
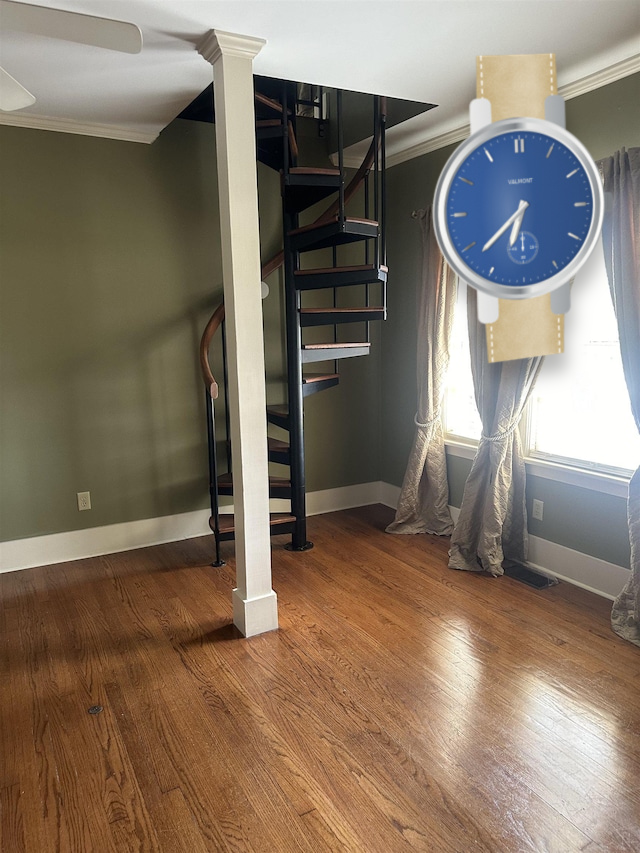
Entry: h=6 m=38
